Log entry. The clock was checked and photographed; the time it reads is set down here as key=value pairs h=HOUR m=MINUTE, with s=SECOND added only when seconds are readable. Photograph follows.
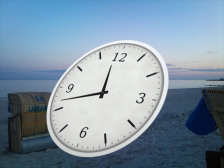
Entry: h=11 m=42
